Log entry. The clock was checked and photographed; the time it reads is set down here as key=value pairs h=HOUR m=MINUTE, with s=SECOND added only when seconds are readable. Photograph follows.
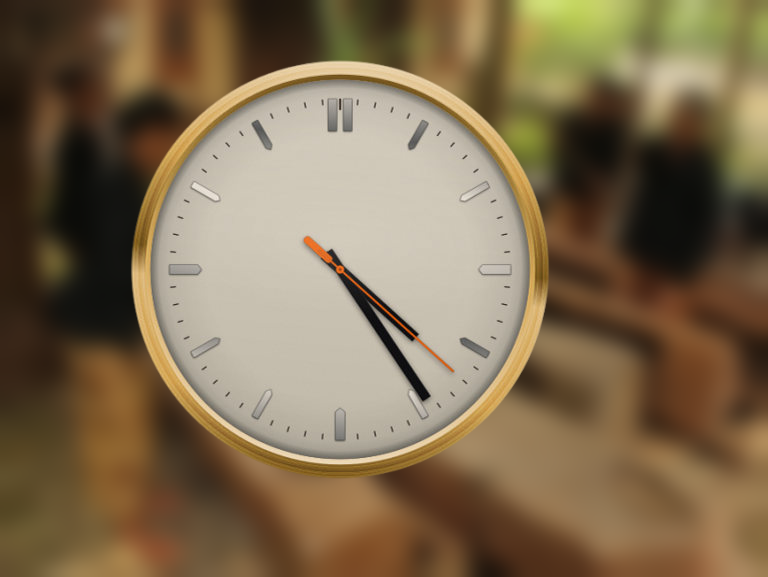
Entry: h=4 m=24 s=22
